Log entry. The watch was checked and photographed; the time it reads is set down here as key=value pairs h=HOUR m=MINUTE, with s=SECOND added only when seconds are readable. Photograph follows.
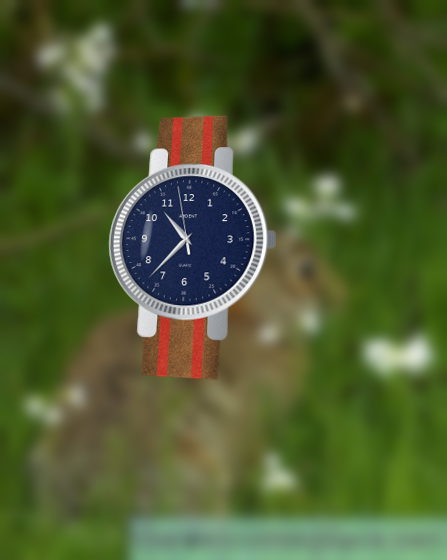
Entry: h=10 m=36 s=58
